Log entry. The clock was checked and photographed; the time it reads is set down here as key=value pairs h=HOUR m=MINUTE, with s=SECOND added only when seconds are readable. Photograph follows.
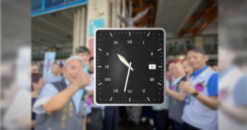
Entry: h=10 m=32
